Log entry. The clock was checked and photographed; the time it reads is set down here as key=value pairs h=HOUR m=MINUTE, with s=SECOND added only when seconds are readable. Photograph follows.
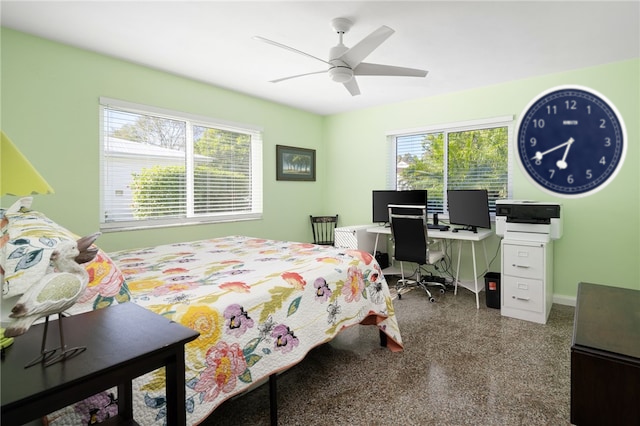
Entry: h=6 m=41
